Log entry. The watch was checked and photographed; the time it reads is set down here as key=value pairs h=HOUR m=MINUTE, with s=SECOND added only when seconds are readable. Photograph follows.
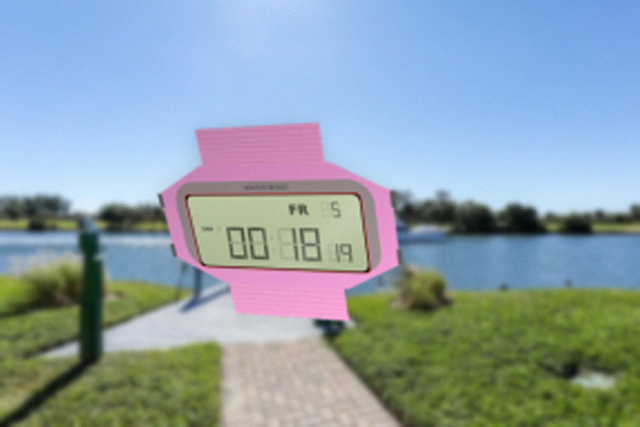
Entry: h=0 m=18 s=19
